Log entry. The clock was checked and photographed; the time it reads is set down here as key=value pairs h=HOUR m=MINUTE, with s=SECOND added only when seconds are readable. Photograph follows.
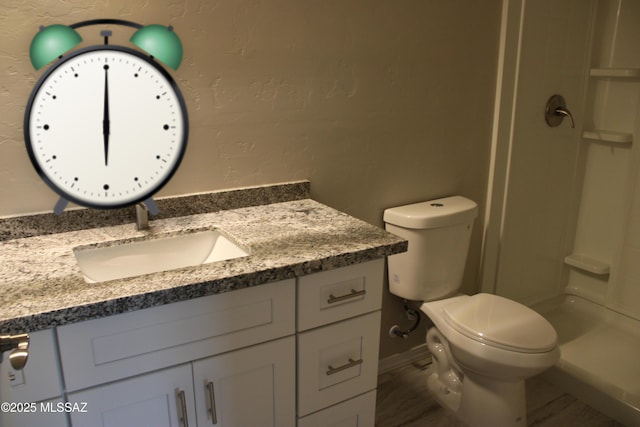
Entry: h=6 m=0
